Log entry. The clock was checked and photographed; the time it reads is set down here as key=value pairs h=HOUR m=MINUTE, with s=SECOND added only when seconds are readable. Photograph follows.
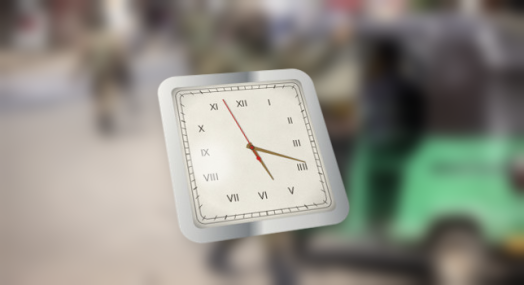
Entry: h=5 m=18 s=57
